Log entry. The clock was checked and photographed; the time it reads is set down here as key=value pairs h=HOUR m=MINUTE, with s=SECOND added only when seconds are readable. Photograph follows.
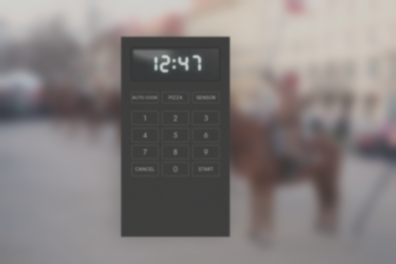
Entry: h=12 m=47
